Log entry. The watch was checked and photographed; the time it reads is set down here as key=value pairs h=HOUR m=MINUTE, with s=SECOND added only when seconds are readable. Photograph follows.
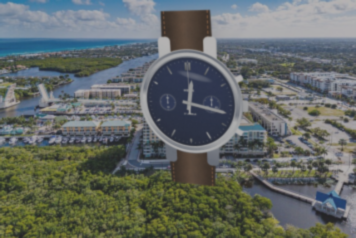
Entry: h=12 m=17
